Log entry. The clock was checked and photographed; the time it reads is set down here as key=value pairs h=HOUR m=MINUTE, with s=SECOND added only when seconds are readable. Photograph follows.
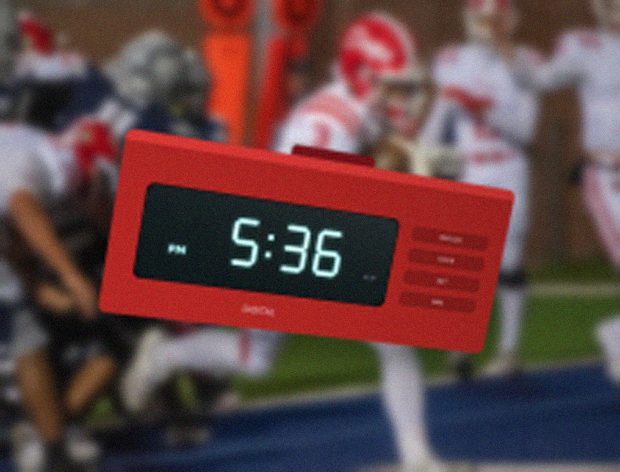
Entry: h=5 m=36
